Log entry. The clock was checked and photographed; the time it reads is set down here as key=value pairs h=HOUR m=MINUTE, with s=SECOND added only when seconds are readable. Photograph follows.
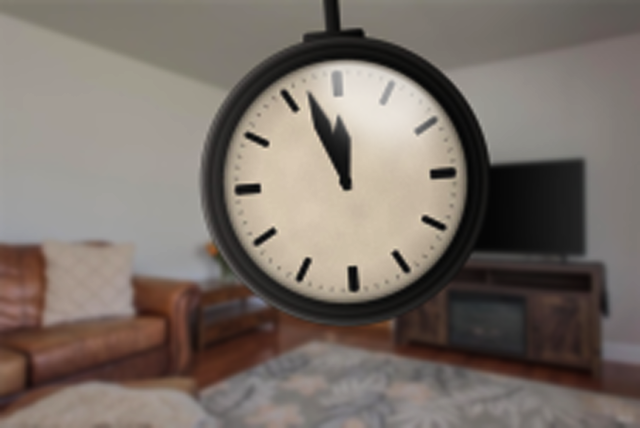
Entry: h=11 m=57
